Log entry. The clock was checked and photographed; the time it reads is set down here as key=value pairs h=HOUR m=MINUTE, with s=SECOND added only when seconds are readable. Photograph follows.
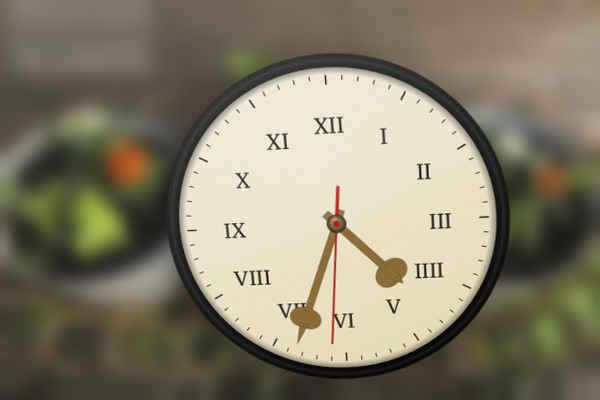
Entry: h=4 m=33 s=31
